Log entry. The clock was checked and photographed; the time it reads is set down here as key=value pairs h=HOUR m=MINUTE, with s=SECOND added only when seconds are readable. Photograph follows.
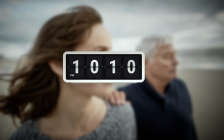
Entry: h=10 m=10
